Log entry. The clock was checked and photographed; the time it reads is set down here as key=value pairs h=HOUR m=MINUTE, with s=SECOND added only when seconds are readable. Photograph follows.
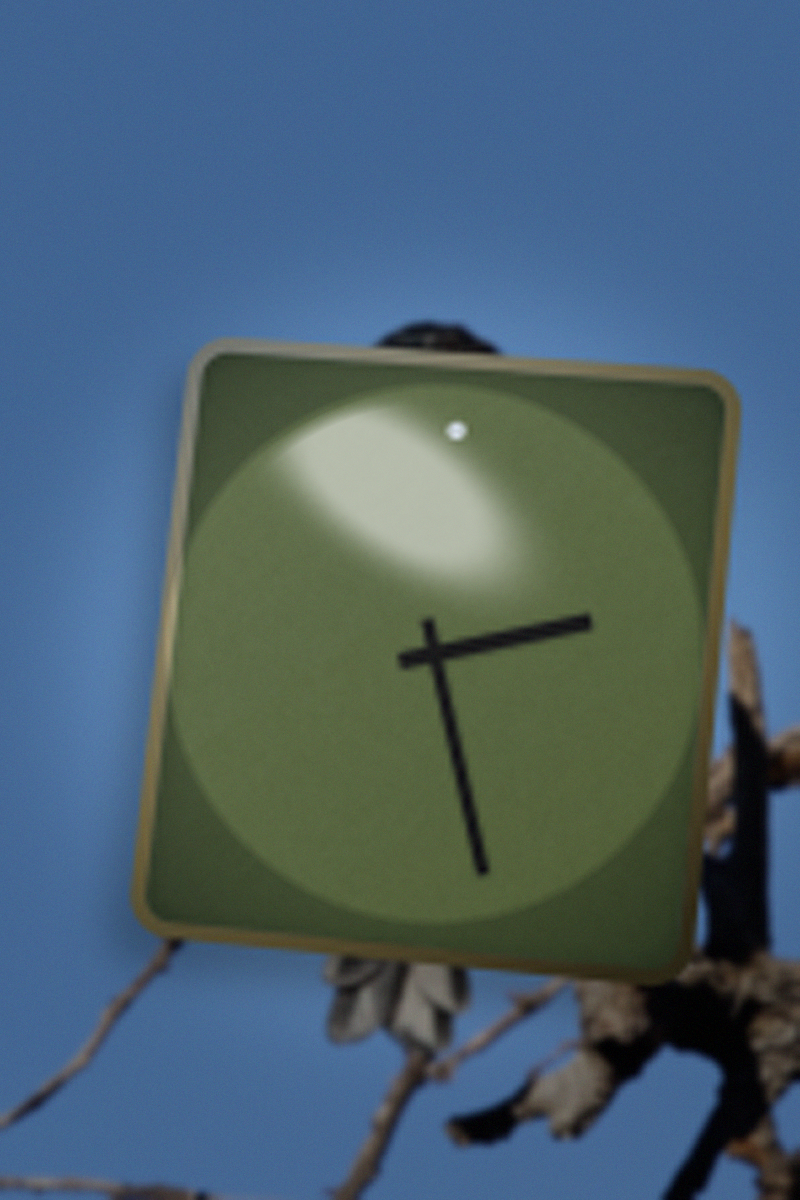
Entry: h=2 m=27
